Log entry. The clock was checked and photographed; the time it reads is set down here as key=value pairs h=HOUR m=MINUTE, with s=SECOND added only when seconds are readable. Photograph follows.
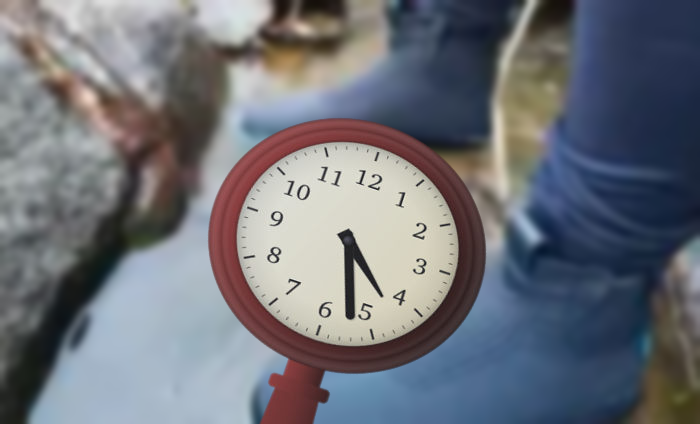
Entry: h=4 m=27
